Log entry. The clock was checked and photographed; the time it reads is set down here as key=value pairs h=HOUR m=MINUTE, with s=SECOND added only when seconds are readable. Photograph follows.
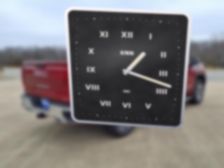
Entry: h=1 m=18
